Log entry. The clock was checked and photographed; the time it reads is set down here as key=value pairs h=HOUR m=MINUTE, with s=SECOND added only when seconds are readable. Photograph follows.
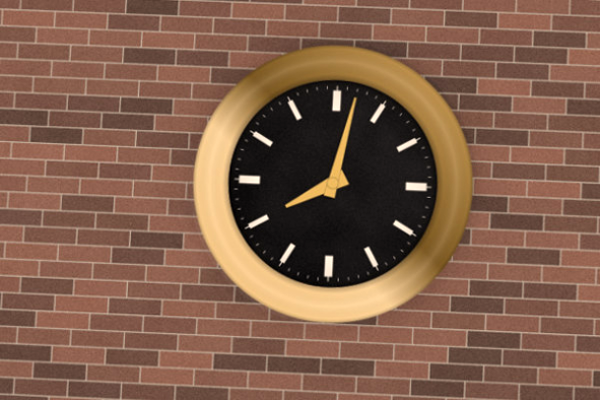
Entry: h=8 m=2
